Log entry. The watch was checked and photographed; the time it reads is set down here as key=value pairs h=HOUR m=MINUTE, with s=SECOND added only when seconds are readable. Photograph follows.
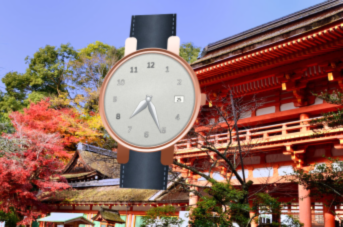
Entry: h=7 m=26
